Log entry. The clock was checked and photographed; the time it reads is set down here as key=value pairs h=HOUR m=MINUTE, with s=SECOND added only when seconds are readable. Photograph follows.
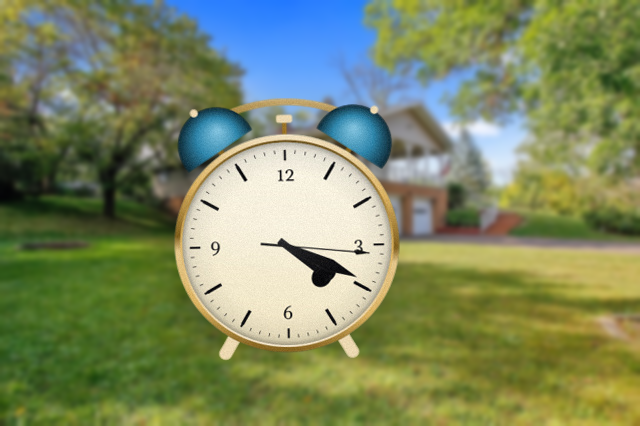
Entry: h=4 m=19 s=16
